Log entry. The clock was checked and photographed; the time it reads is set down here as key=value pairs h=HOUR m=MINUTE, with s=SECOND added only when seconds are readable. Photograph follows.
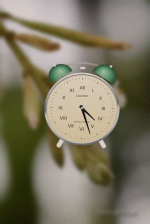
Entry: h=4 m=27
